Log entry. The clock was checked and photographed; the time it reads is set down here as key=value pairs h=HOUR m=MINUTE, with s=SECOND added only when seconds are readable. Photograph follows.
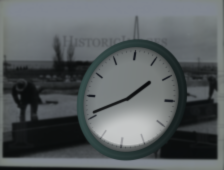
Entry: h=1 m=41
